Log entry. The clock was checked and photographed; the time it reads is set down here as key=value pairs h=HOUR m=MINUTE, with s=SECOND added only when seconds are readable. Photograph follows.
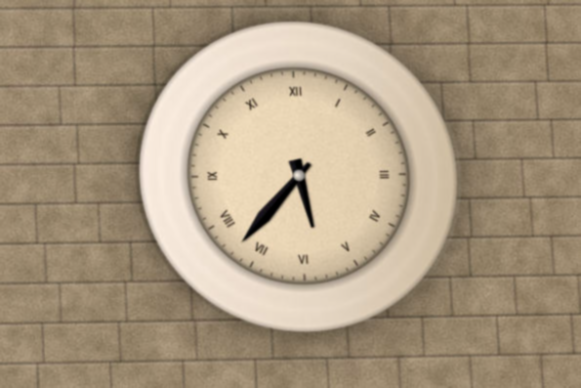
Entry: h=5 m=37
